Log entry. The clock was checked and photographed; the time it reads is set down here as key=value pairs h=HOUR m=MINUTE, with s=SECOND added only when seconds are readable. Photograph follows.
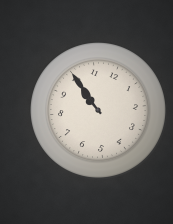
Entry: h=9 m=50
